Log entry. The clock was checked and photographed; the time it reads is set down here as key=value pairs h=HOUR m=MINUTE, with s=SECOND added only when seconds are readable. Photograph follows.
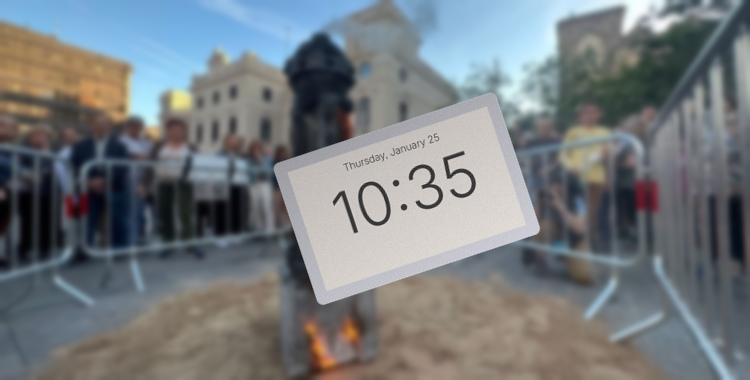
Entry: h=10 m=35
